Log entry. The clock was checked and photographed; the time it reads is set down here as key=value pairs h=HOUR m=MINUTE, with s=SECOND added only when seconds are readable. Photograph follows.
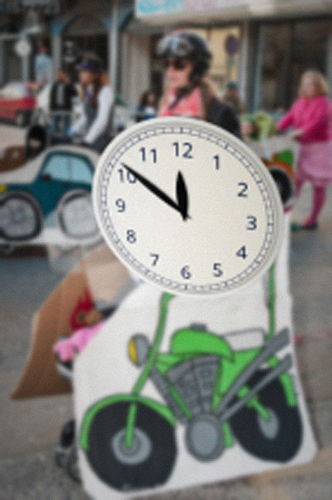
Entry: h=11 m=51
